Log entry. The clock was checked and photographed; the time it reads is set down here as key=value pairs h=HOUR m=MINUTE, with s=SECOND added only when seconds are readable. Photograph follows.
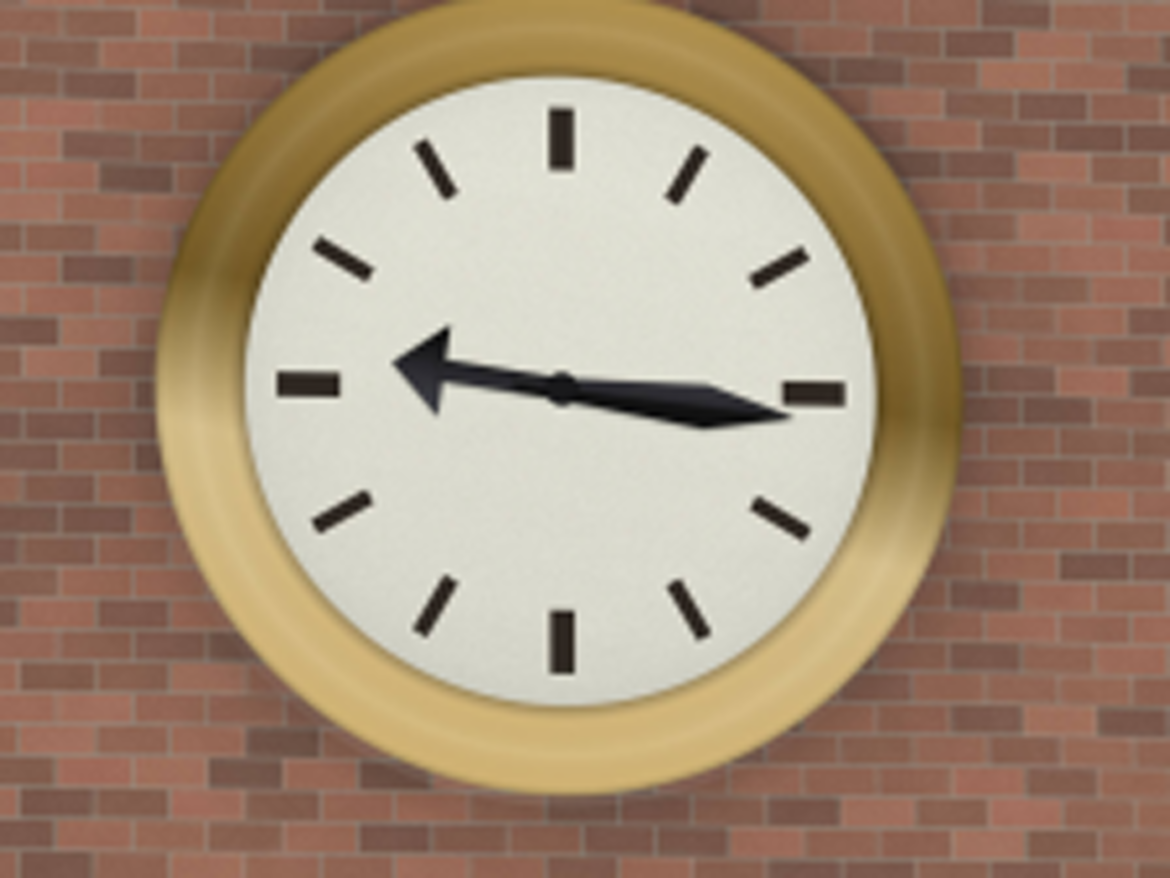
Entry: h=9 m=16
